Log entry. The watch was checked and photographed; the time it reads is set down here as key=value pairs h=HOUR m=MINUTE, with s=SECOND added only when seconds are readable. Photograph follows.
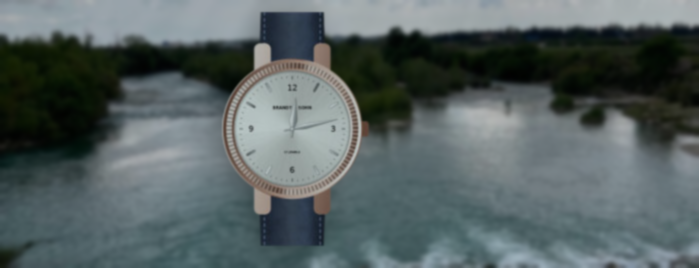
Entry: h=12 m=13
